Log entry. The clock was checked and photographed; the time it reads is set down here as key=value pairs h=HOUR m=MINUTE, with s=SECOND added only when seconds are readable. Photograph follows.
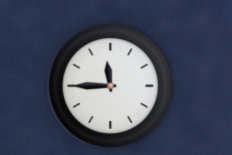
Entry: h=11 m=45
